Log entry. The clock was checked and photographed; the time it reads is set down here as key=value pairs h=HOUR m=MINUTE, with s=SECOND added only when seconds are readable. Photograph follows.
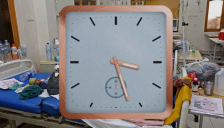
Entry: h=3 m=27
